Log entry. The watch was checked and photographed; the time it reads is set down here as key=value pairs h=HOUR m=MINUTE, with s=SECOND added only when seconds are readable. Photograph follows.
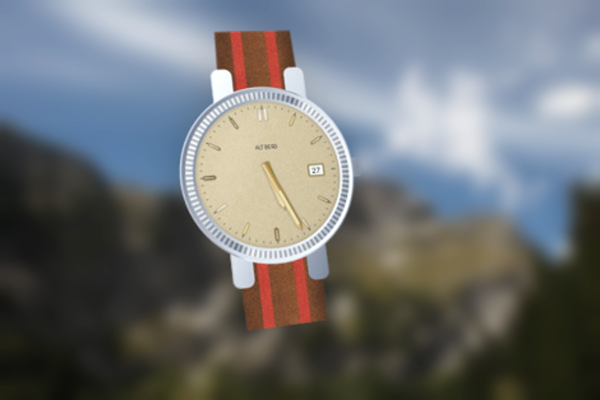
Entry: h=5 m=26
